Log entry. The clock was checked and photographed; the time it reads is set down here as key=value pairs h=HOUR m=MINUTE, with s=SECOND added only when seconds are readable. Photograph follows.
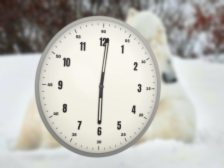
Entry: h=6 m=1
